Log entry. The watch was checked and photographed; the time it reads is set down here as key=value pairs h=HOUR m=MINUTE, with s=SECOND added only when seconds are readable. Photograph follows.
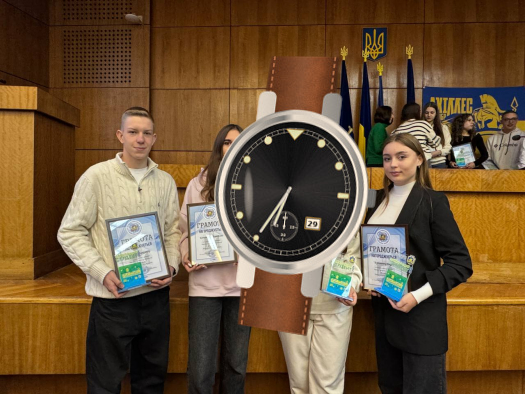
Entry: h=6 m=35
